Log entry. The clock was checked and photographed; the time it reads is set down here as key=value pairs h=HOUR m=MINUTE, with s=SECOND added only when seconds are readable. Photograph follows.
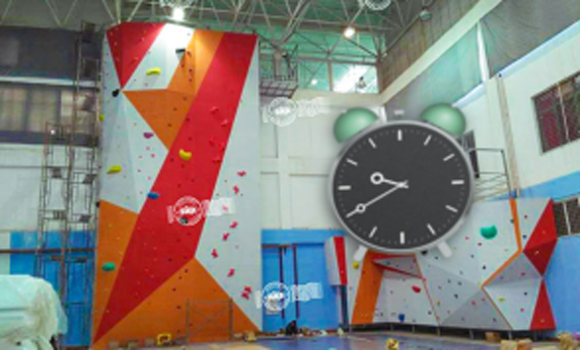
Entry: h=9 m=40
